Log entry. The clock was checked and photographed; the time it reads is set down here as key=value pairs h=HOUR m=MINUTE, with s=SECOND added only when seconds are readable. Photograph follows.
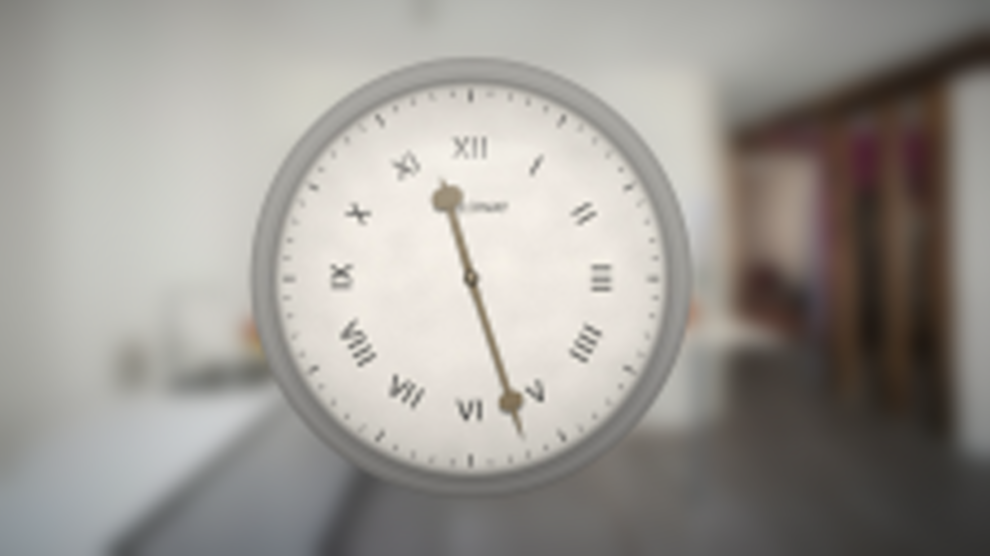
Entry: h=11 m=27
